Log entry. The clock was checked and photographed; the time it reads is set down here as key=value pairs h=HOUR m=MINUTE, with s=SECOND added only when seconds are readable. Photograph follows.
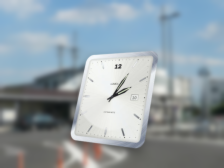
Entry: h=2 m=5
